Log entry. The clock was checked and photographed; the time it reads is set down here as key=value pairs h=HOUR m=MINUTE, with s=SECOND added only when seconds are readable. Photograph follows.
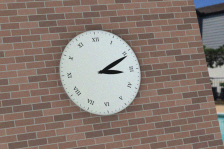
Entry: h=3 m=11
